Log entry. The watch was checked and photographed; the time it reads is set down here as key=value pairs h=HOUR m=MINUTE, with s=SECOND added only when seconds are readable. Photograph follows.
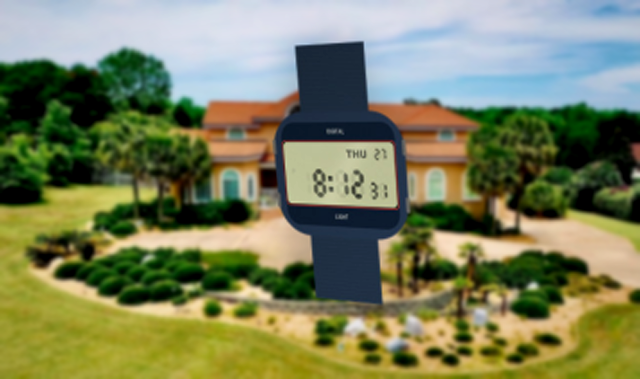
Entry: h=8 m=12 s=31
